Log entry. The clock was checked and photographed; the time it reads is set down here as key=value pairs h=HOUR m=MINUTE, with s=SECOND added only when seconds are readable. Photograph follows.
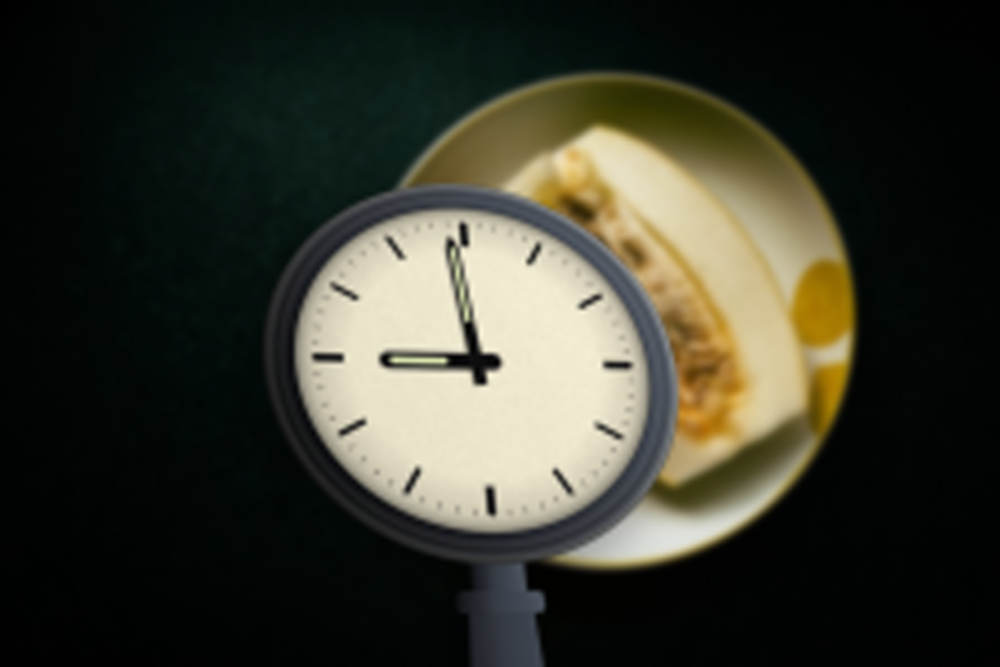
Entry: h=8 m=59
